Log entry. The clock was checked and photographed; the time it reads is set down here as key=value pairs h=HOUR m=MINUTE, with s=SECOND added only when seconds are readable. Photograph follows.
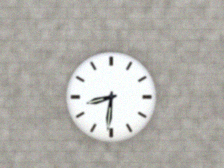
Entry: h=8 m=31
